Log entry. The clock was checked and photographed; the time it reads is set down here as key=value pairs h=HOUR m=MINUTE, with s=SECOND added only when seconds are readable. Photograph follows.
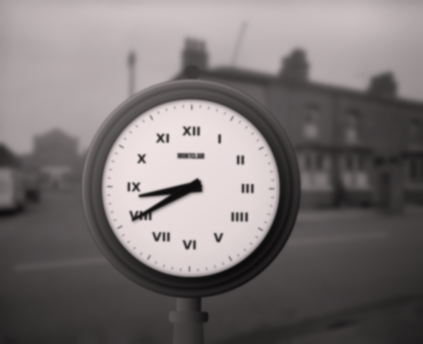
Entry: h=8 m=40
